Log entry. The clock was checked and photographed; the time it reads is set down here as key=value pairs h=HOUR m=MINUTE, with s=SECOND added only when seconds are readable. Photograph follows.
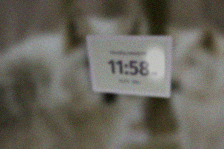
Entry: h=11 m=58
